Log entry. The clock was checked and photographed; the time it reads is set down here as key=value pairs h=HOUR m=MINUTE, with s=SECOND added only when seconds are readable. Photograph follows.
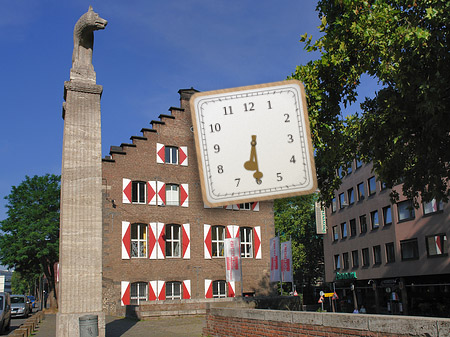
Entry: h=6 m=30
